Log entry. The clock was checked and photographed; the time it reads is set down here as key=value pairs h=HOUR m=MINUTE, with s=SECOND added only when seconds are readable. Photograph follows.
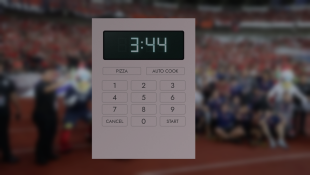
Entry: h=3 m=44
